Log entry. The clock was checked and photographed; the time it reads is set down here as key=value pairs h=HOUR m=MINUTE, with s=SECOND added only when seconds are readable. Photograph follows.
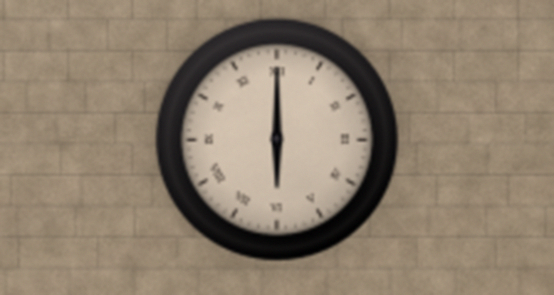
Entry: h=6 m=0
